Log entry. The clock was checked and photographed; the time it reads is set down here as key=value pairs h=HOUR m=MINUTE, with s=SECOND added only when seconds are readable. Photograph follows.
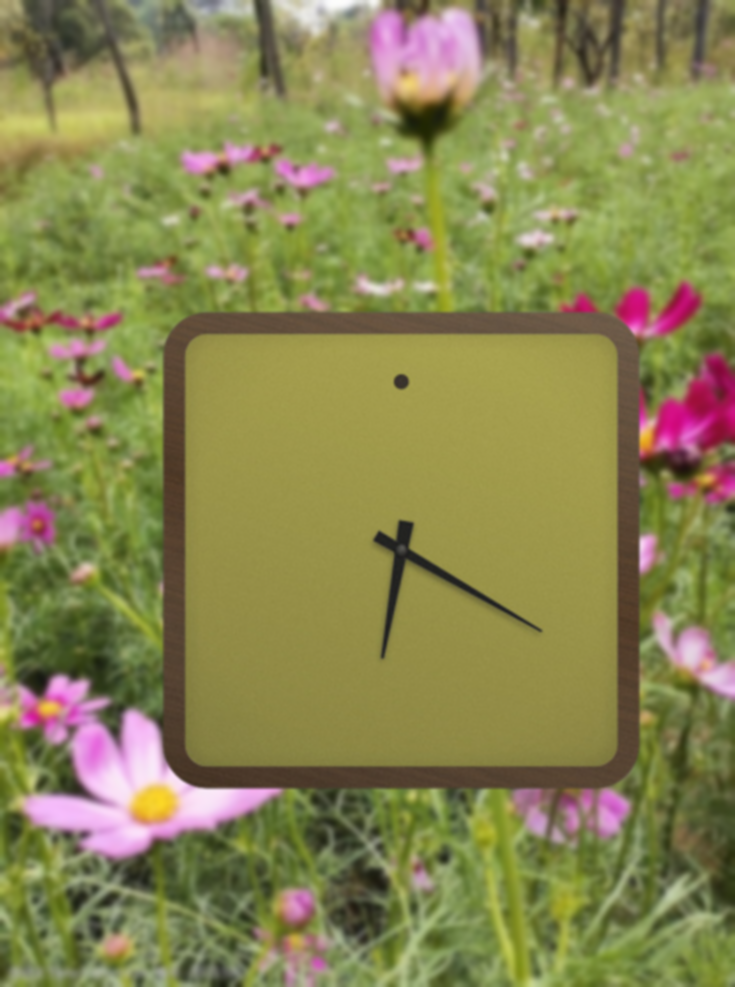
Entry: h=6 m=20
